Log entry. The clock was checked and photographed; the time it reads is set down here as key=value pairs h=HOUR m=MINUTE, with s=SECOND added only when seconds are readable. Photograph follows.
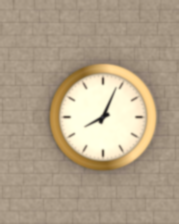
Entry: h=8 m=4
